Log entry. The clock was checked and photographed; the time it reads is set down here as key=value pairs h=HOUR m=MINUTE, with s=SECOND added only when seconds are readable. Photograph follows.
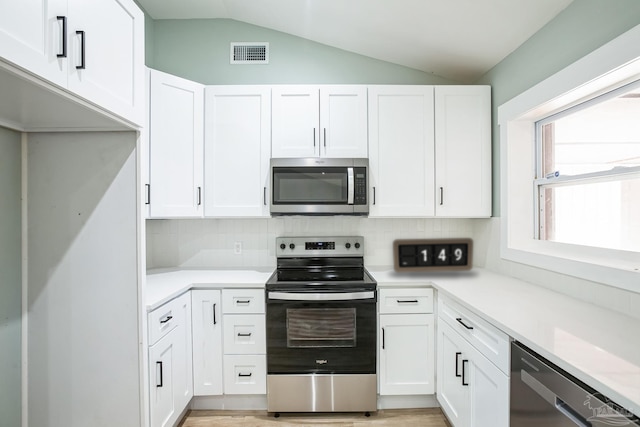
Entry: h=1 m=49
